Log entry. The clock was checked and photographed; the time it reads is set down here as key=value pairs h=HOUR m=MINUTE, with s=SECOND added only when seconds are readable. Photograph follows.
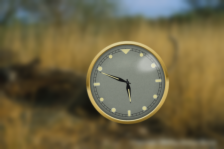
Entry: h=5 m=49
